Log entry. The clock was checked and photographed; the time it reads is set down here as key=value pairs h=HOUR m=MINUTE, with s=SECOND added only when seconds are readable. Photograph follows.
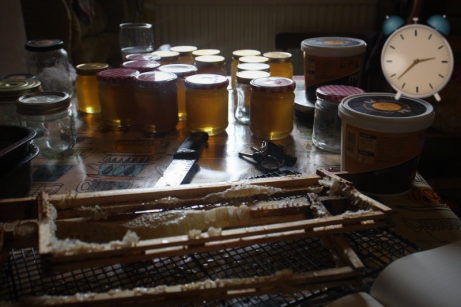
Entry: h=2 m=38
